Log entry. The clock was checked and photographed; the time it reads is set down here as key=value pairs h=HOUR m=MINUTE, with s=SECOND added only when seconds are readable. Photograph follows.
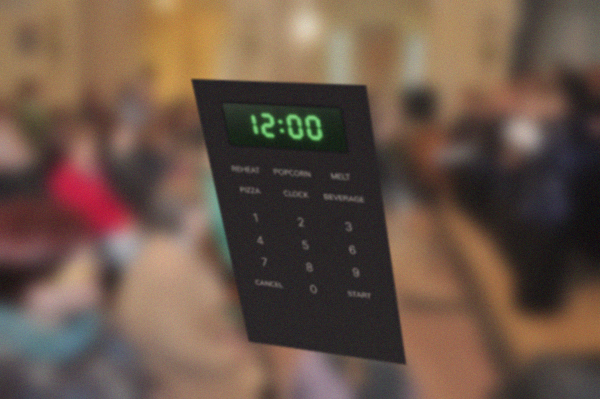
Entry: h=12 m=0
